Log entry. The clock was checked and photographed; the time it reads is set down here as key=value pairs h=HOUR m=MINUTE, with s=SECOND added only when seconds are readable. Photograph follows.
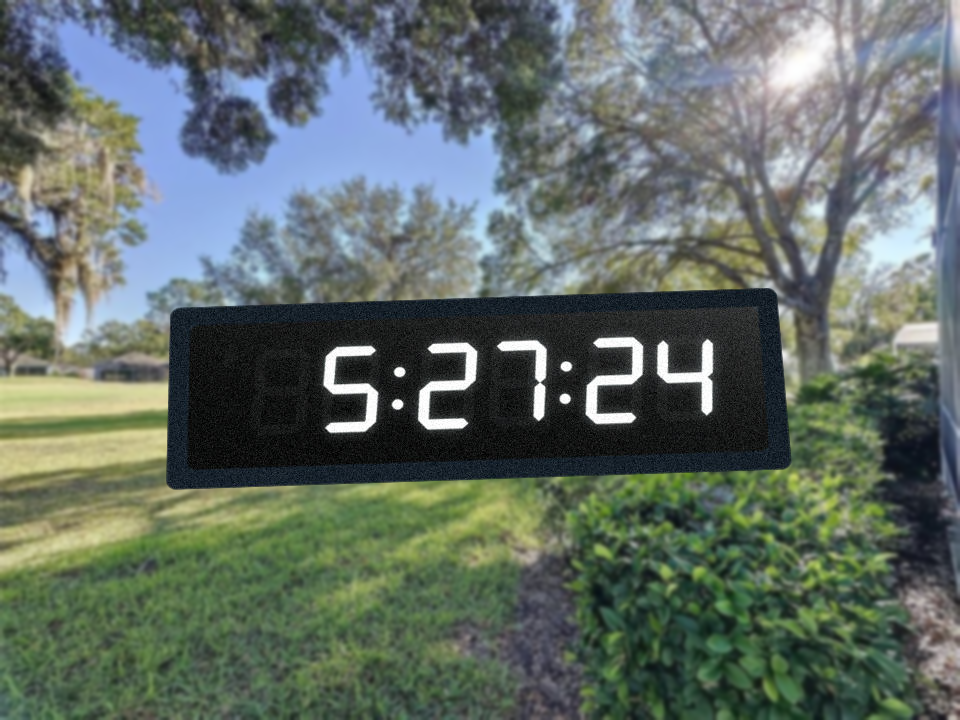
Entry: h=5 m=27 s=24
